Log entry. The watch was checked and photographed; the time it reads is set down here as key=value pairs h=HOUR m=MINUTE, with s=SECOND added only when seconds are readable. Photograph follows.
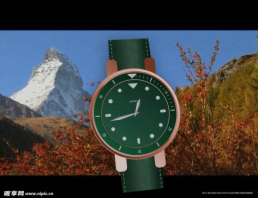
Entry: h=12 m=43
